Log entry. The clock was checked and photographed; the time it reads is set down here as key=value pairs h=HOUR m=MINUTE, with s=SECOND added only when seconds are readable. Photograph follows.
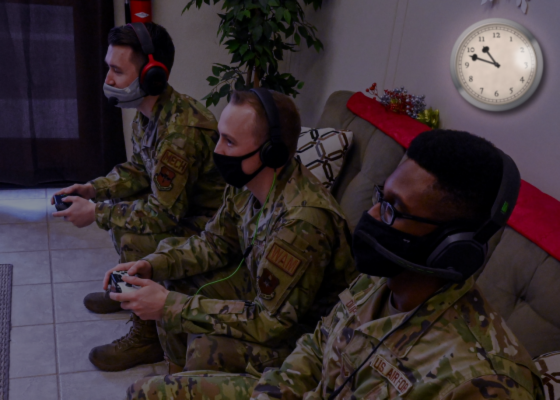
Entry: h=10 m=48
